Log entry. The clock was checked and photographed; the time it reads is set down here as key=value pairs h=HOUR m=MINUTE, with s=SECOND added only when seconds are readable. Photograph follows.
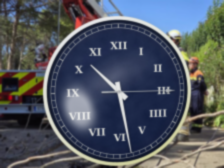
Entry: h=10 m=28 s=15
